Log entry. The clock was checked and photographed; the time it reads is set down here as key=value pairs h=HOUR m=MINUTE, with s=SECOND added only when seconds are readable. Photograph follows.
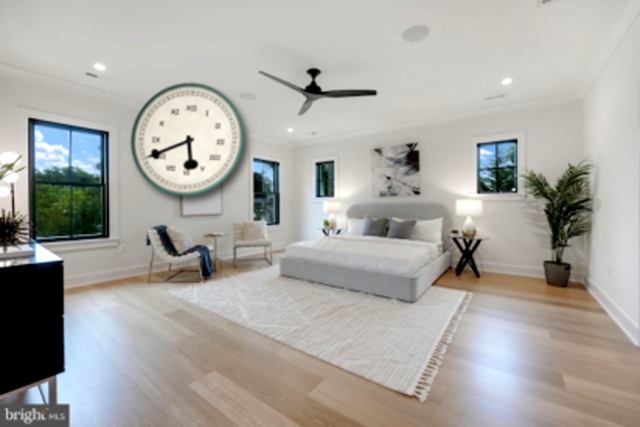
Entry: h=5 m=41
